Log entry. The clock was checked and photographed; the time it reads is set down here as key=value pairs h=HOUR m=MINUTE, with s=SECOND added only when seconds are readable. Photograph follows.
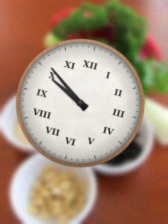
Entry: h=9 m=51
